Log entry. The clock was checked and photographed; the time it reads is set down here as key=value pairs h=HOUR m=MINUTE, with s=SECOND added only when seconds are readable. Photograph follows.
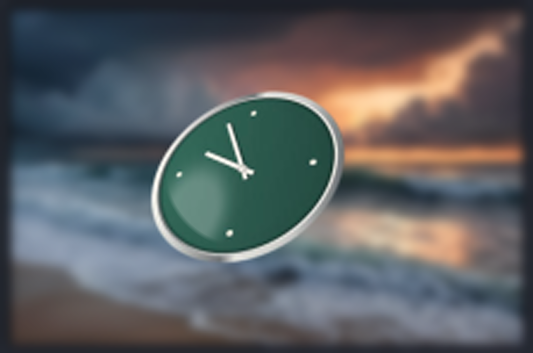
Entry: h=9 m=56
